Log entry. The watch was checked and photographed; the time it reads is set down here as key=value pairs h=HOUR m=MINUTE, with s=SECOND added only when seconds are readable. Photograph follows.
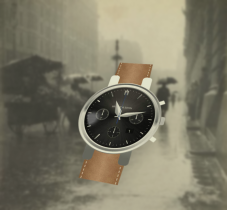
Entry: h=11 m=12
